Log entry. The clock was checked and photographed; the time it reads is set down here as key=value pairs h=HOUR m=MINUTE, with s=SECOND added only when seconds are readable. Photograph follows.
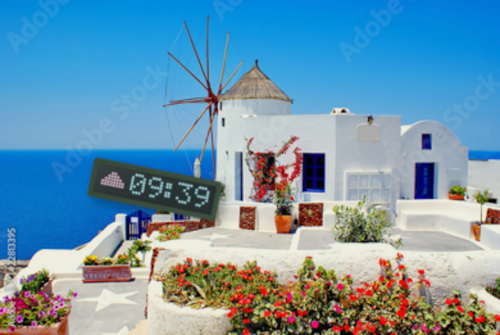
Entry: h=9 m=39
